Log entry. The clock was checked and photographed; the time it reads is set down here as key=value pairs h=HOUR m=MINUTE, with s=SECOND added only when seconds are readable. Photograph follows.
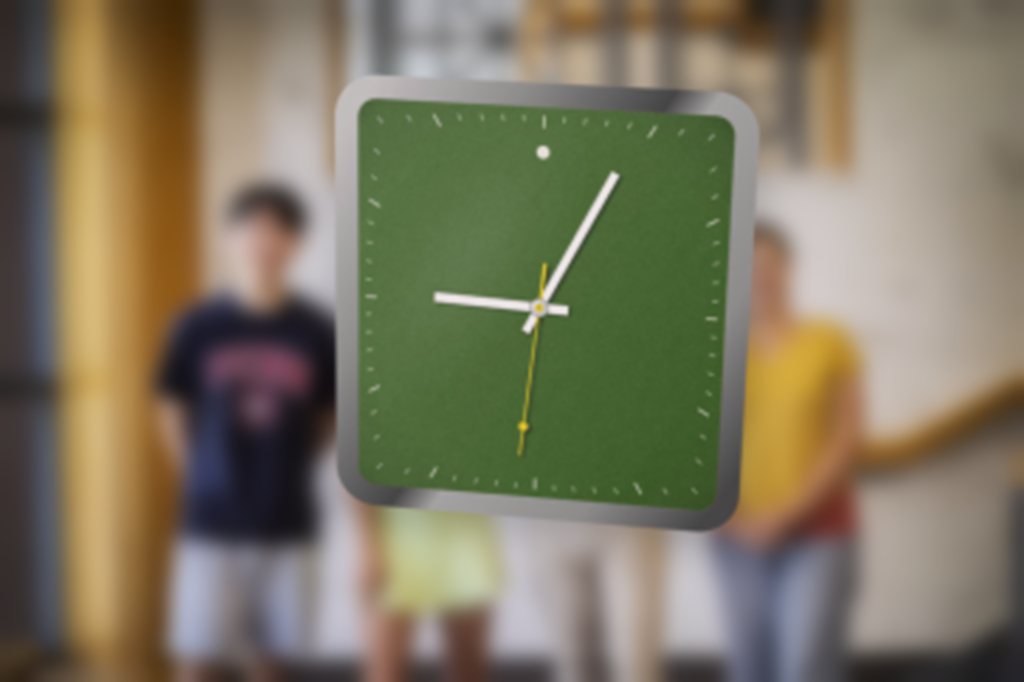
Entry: h=9 m=4 s=31
